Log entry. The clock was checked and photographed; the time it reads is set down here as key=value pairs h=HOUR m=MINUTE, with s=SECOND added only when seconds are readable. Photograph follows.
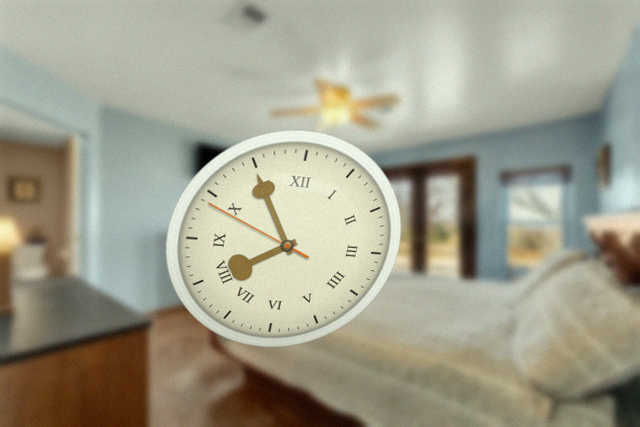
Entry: h=7 m=54 s=49
